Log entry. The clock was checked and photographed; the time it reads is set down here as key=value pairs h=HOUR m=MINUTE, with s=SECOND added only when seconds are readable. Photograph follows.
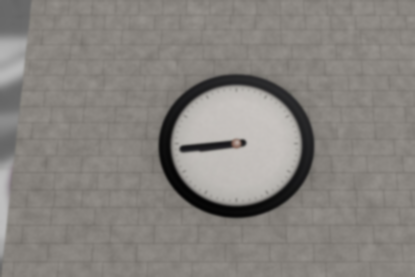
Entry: h=8 m=44
